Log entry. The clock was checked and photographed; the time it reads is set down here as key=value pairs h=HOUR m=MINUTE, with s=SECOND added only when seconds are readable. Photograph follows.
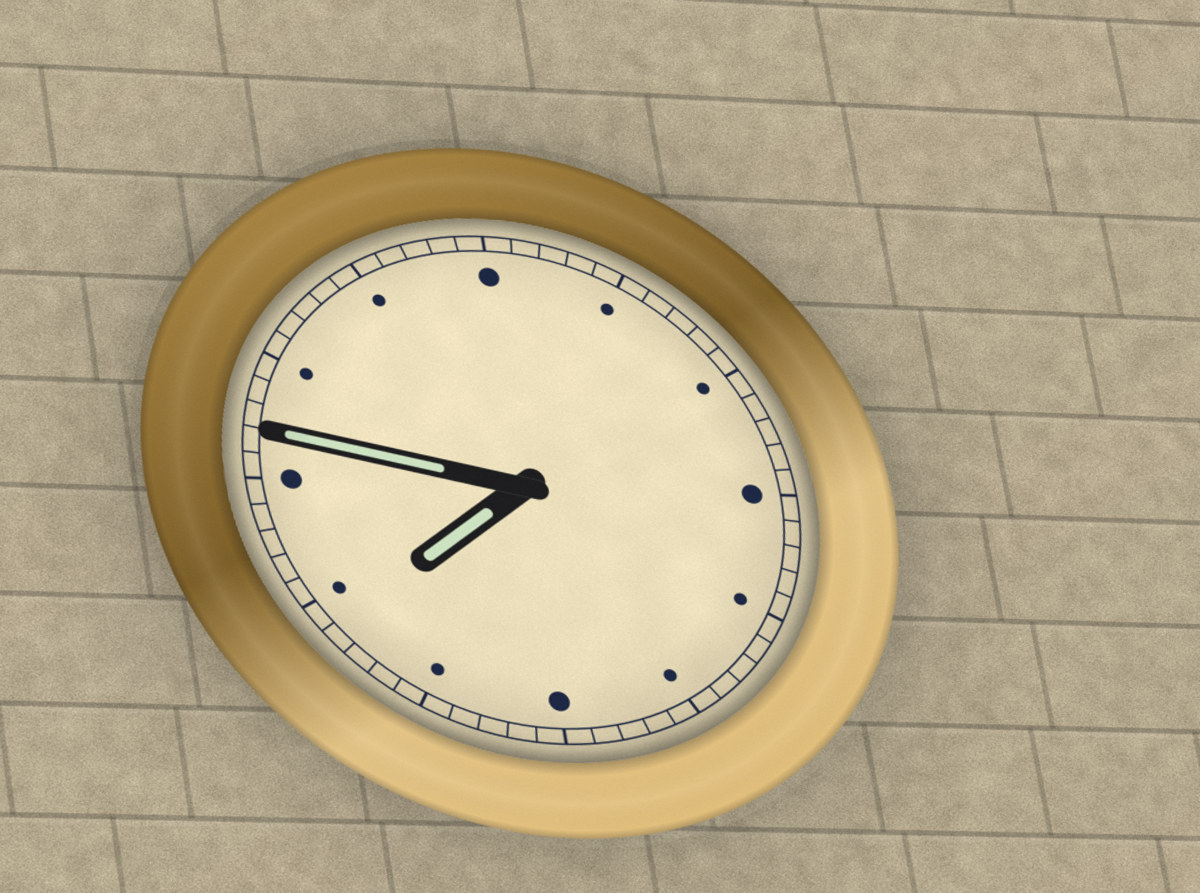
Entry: h=7 m=47
